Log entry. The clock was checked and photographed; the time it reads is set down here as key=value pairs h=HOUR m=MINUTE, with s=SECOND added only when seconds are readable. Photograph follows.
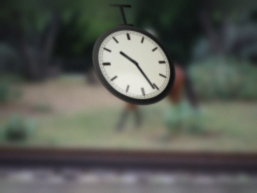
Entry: h=10 m=26
